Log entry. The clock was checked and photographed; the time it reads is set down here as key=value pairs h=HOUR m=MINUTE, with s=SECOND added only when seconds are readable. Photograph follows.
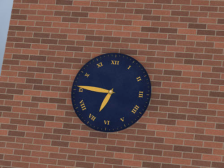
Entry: h=6 m=46
